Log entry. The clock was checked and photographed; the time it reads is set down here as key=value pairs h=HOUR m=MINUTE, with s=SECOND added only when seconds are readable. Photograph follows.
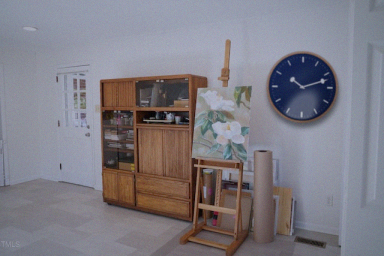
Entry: h=10 m=12
